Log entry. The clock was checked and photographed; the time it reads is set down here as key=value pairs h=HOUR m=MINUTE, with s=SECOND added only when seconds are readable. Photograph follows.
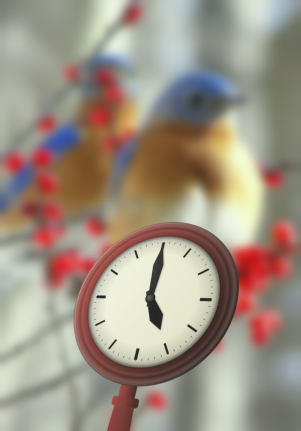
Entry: h=5 m=0
